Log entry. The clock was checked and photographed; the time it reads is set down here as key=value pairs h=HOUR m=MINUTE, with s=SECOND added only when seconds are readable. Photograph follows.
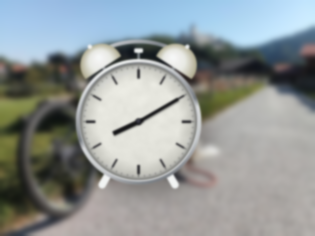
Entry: h=8 m=10
